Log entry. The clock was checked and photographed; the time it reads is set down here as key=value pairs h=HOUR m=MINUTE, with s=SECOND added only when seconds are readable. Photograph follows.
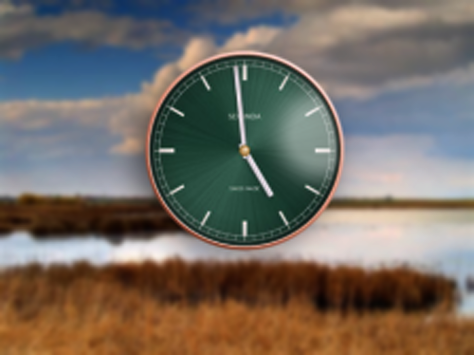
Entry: h=4 m=59
